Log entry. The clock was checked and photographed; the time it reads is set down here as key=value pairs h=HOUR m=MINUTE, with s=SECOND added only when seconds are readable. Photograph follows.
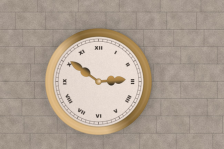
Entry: h=2 m=51
